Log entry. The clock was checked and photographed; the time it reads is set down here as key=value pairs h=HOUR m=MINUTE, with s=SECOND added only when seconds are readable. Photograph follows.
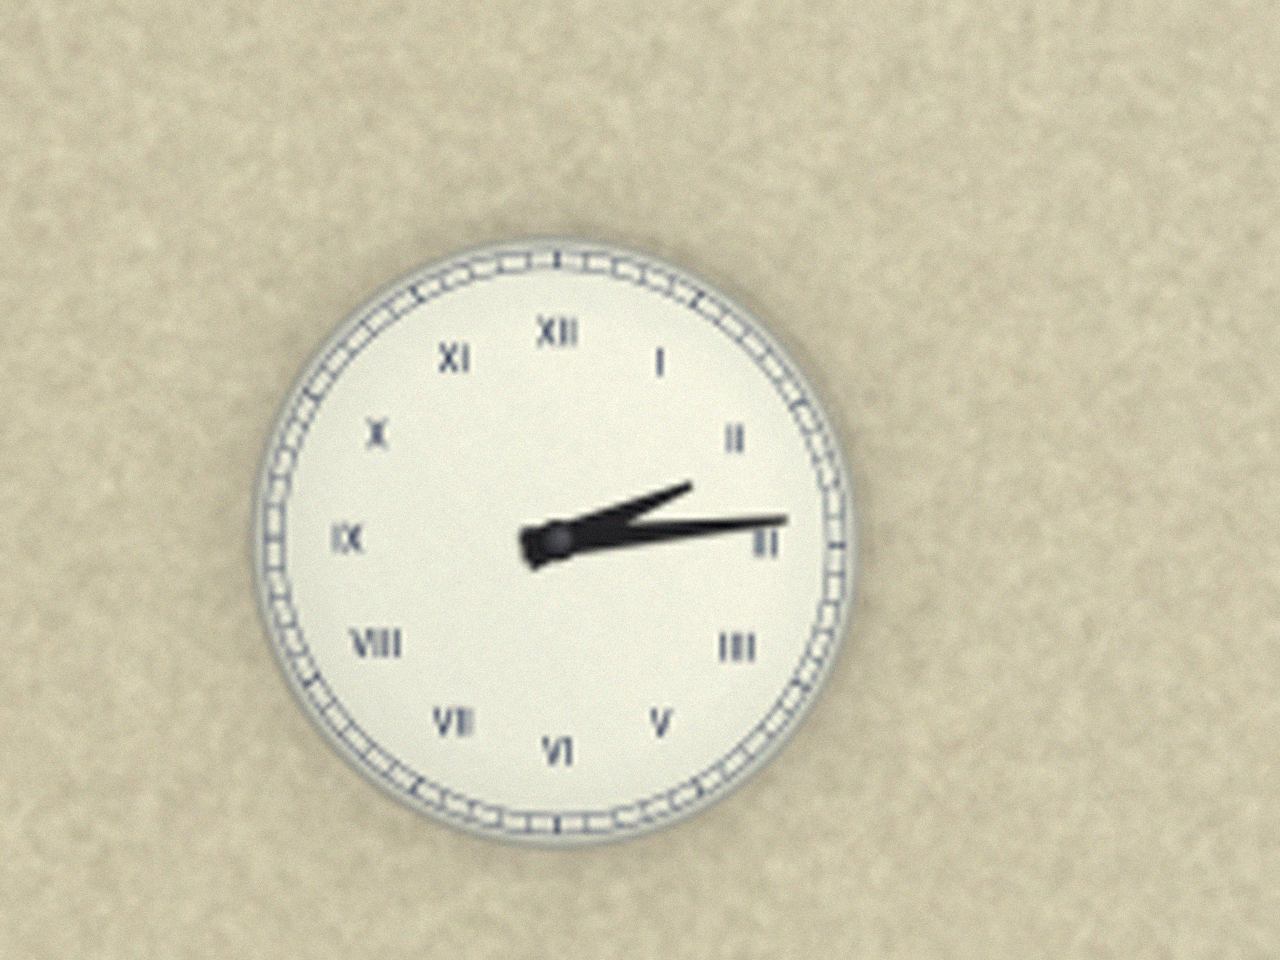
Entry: h=2 m=14
